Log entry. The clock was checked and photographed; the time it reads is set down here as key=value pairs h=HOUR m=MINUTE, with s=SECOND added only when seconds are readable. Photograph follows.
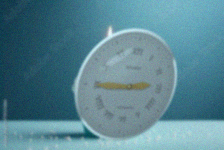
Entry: h=2 m=45
